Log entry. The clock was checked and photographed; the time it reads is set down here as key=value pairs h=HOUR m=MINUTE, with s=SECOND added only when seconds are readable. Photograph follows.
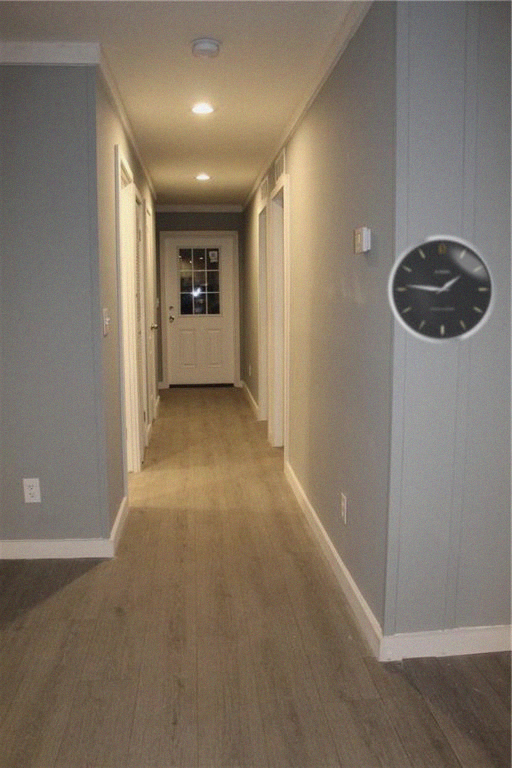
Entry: h=1 m=46
